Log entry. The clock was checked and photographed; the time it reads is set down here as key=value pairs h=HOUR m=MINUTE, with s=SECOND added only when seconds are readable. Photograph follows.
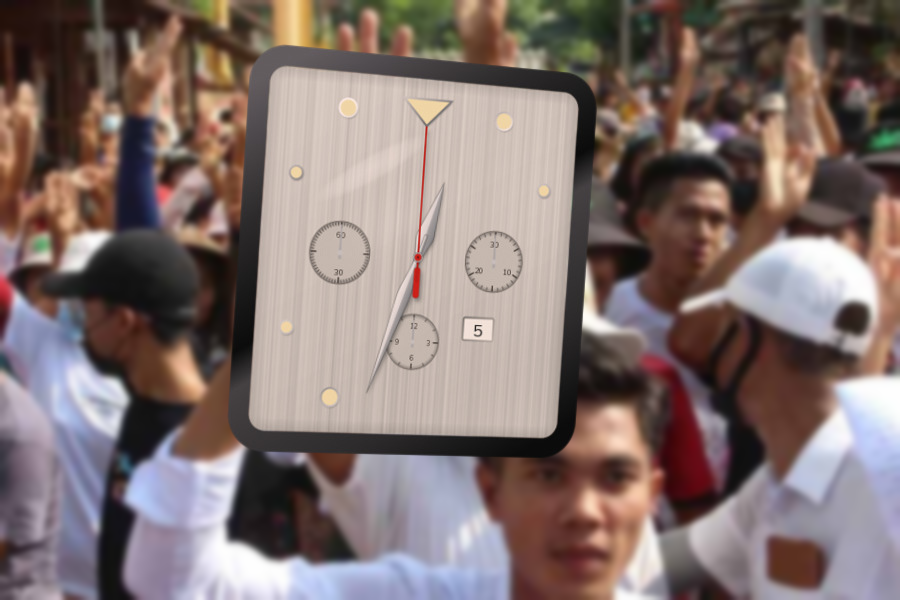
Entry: h=12 m=33
